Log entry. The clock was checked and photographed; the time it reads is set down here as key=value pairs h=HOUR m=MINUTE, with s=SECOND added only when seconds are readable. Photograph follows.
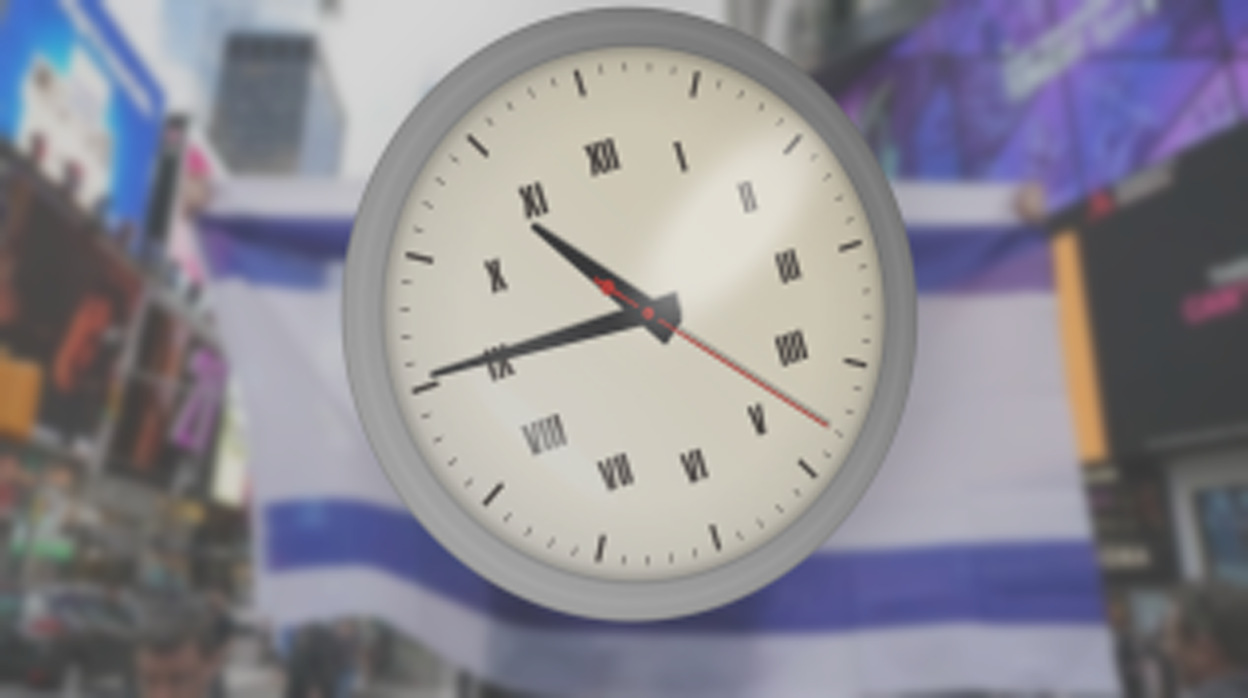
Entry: h=10 m=45 s=23
